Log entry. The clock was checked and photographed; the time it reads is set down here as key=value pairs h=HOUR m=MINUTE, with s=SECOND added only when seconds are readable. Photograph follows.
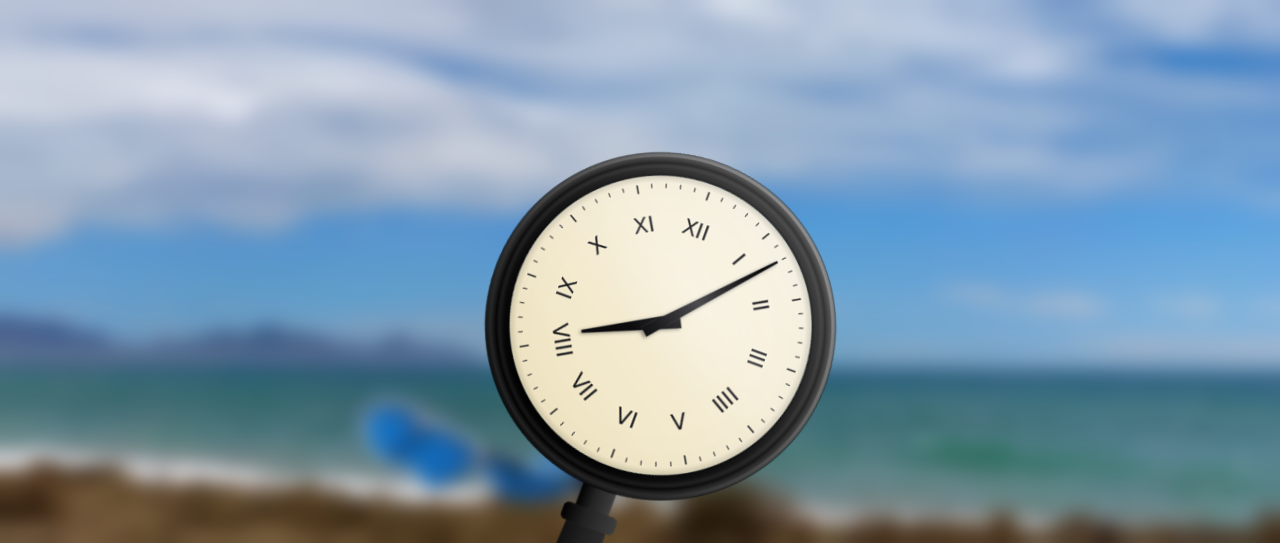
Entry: h=8 m=7
